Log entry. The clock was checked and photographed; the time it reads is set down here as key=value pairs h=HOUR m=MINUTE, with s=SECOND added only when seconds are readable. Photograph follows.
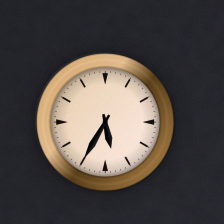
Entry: h=5 m=35
